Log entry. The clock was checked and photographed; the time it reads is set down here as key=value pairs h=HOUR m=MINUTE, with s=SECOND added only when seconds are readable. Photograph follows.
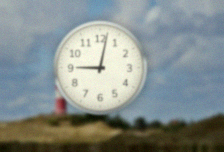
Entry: h=9 m=2
